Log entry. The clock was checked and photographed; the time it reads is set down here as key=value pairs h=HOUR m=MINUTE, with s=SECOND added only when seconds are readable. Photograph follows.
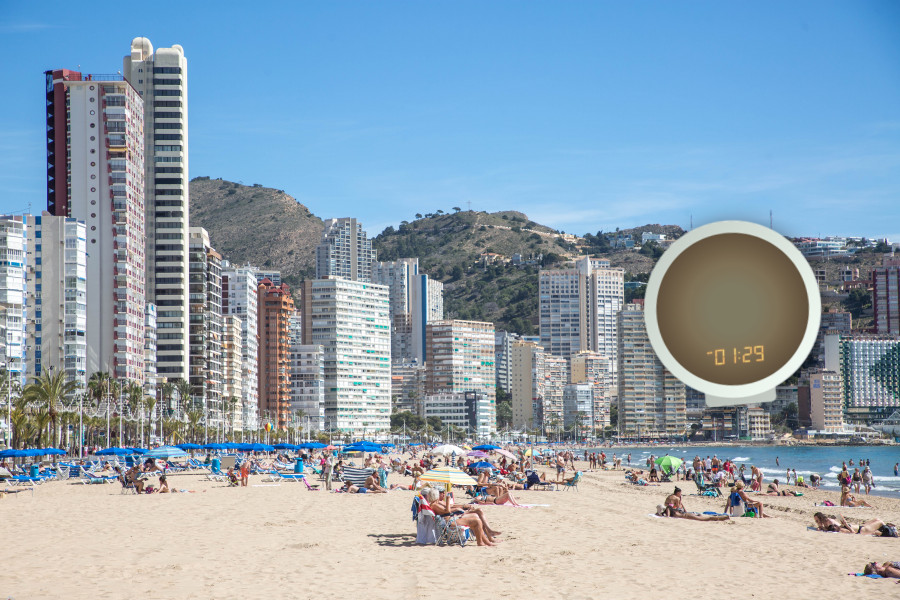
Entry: h=1 m=29
